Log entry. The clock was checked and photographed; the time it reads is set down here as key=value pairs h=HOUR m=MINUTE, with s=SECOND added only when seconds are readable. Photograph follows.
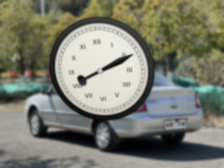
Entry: h=8 m=11
